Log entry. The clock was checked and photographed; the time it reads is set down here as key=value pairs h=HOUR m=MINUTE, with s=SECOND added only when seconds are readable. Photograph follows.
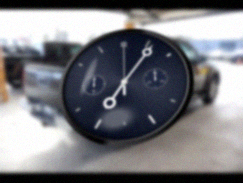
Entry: h=7 m=6
